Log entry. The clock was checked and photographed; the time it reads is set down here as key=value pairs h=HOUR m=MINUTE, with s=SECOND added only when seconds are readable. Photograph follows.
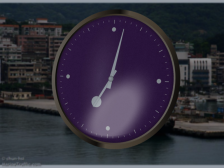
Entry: h=7 m=2
